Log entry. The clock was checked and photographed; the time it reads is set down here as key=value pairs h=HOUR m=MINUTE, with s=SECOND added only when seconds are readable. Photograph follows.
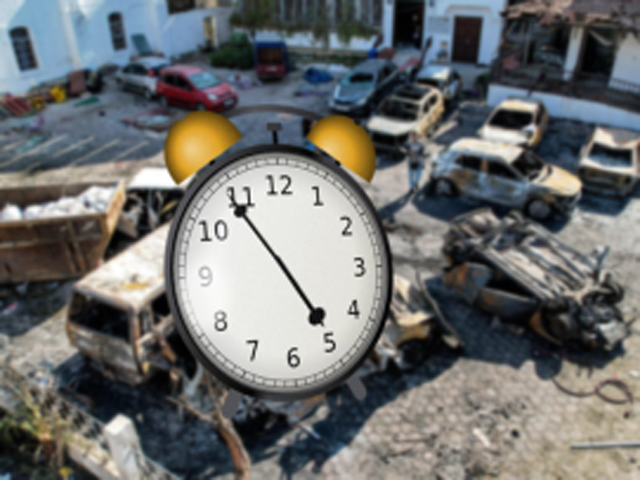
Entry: h=4 m=54
